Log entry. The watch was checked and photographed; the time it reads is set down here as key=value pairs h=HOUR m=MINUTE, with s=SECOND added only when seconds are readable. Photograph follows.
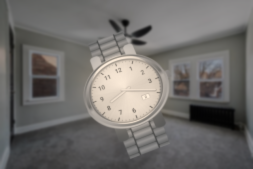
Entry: h=8 m=19
